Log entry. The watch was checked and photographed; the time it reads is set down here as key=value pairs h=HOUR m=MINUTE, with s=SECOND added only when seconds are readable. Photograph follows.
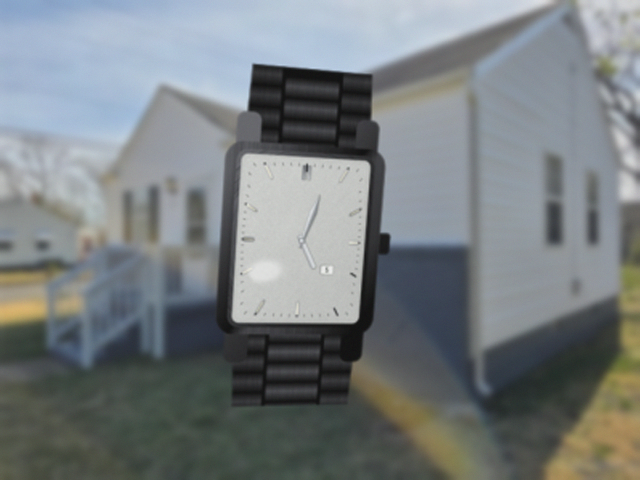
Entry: h=5 m=3
